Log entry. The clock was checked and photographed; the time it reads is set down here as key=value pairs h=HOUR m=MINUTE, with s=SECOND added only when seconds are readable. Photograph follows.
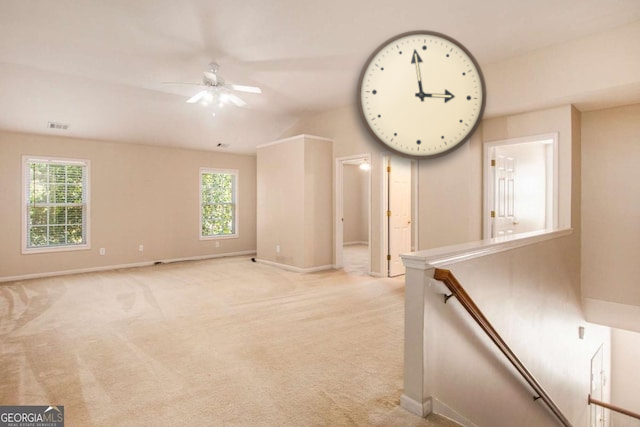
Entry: h=2 m=58
